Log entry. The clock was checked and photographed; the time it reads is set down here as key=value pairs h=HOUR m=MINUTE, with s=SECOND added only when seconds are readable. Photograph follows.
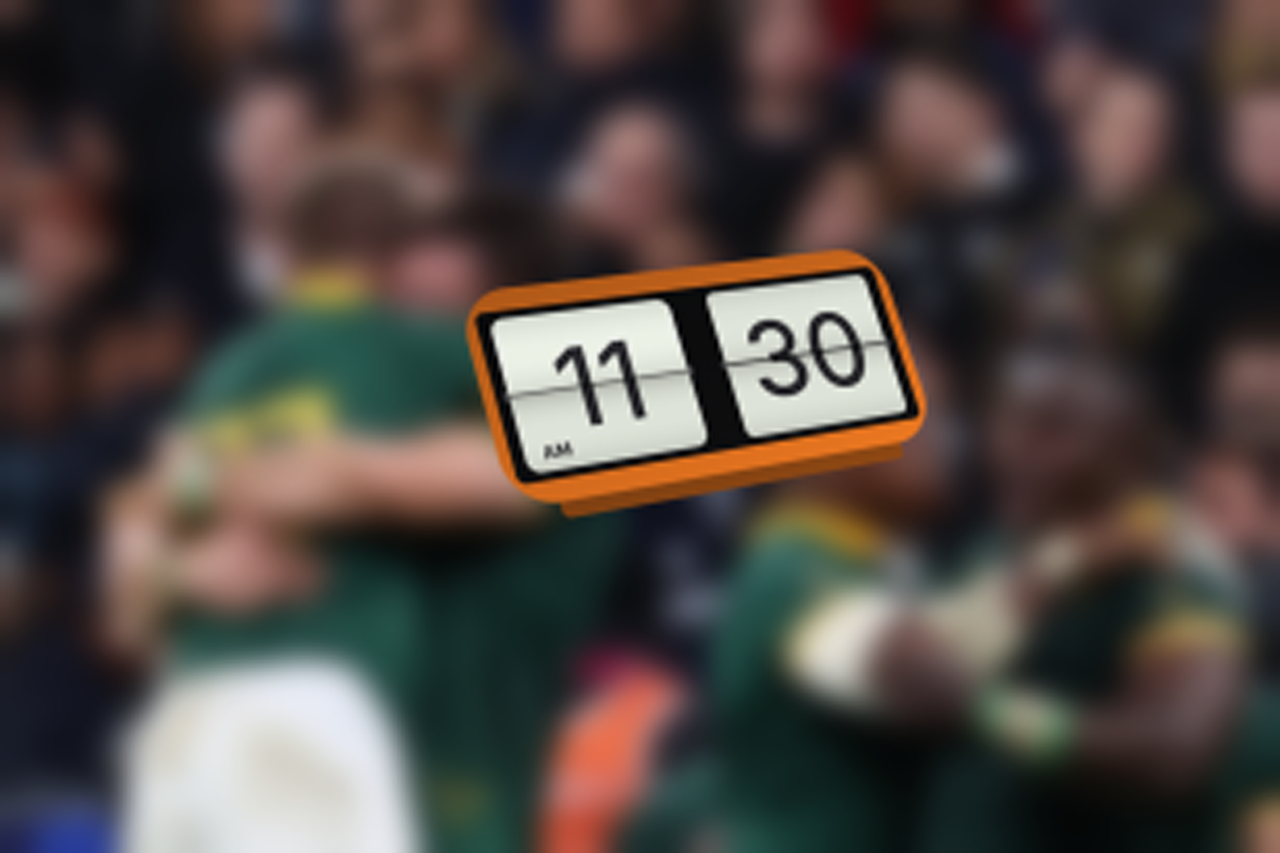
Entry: h=11 m=30
